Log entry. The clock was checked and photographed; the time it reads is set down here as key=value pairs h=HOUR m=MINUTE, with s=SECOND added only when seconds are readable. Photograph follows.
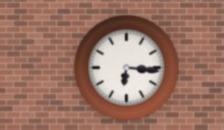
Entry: h=6 m=16
